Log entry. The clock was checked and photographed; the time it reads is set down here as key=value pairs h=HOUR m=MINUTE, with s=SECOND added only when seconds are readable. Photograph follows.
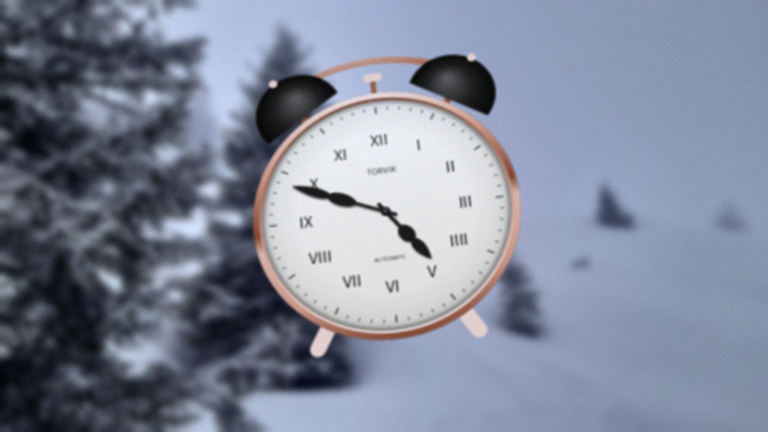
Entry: h=4 m=49
